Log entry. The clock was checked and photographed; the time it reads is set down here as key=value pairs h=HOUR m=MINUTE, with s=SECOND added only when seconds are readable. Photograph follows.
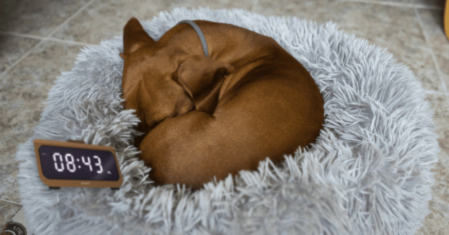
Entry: h=8 m=43
